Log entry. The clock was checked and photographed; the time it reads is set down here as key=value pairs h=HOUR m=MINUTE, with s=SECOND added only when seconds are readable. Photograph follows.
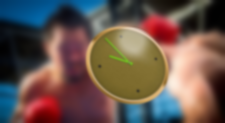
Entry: h=9 m=55
